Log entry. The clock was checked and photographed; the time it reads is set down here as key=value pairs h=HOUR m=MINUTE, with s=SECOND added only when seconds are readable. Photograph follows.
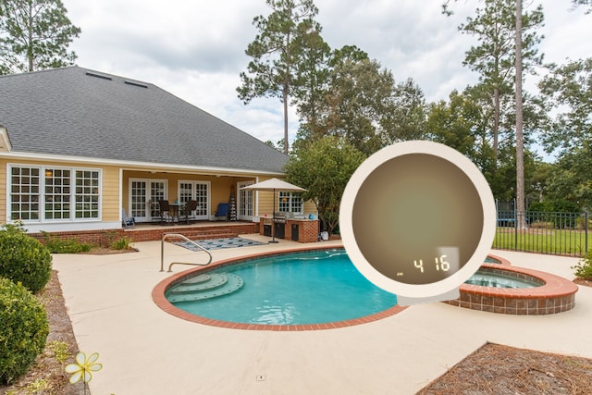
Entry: h=4 m=16
